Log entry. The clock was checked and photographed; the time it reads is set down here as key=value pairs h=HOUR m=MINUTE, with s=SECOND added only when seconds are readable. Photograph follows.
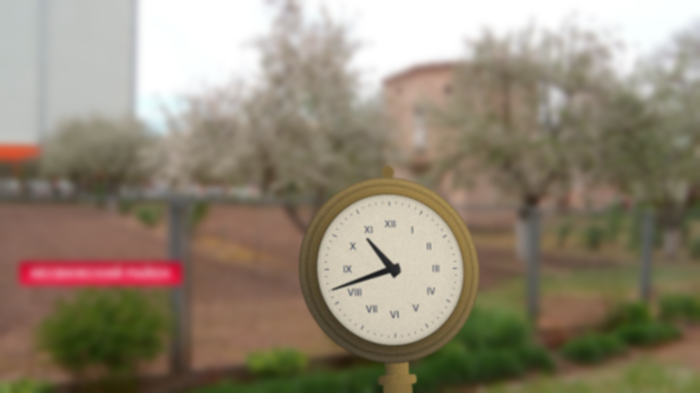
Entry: h=10 m=42
